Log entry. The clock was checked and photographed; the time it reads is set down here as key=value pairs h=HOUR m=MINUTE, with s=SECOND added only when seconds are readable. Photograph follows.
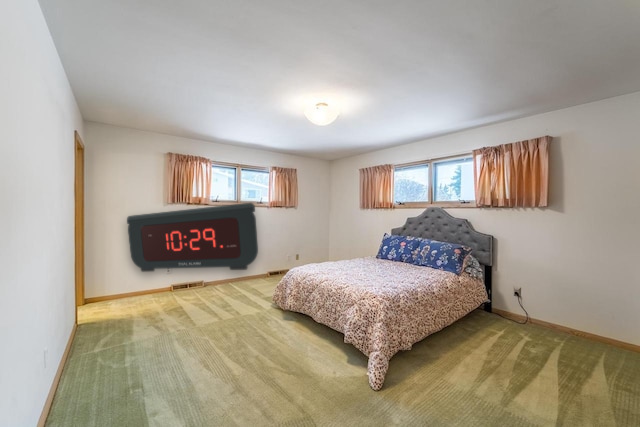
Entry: h=10 m=29
